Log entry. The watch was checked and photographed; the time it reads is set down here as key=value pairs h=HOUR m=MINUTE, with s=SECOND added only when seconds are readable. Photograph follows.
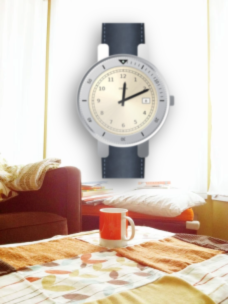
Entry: h=12 m=11
